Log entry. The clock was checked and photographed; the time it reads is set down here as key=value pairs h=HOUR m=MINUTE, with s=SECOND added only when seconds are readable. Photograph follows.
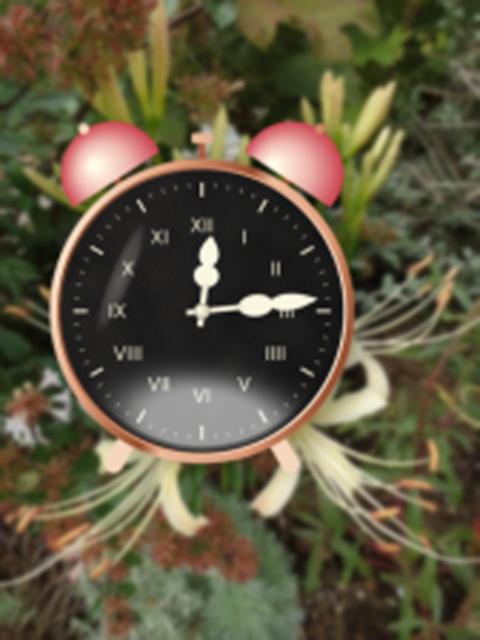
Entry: h=12 m=14
